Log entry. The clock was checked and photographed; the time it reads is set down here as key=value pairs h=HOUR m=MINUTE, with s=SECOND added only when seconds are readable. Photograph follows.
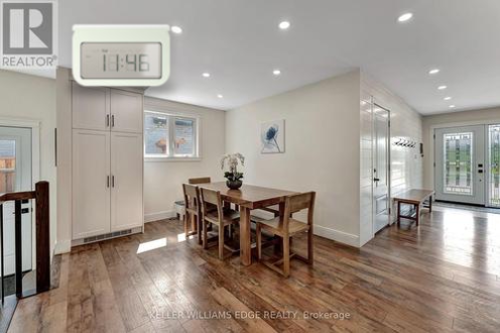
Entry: h=11 m=46
